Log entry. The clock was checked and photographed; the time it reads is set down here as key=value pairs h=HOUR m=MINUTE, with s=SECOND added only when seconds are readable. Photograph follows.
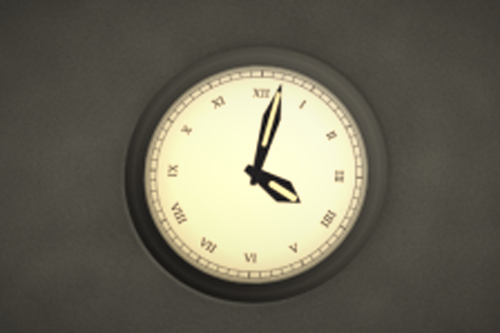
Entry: h=4 m=2
